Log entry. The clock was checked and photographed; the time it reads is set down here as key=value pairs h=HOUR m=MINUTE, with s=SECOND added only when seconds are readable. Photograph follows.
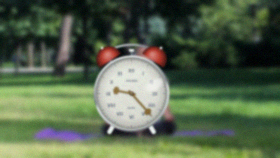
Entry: h=9 m=23
